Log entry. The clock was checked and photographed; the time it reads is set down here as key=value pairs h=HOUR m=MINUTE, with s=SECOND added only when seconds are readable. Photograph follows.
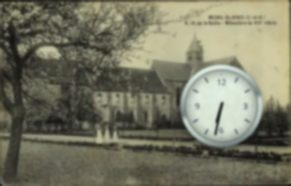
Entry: h=6 m=32
